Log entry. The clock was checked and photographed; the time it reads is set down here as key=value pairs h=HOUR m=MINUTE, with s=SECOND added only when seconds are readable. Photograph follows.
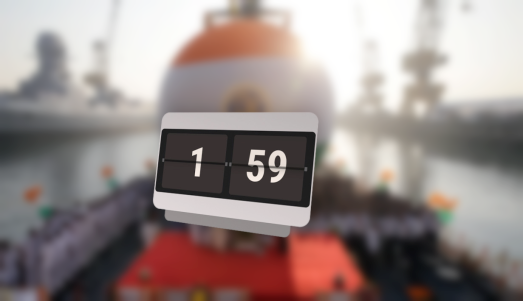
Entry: h=1 m=59
